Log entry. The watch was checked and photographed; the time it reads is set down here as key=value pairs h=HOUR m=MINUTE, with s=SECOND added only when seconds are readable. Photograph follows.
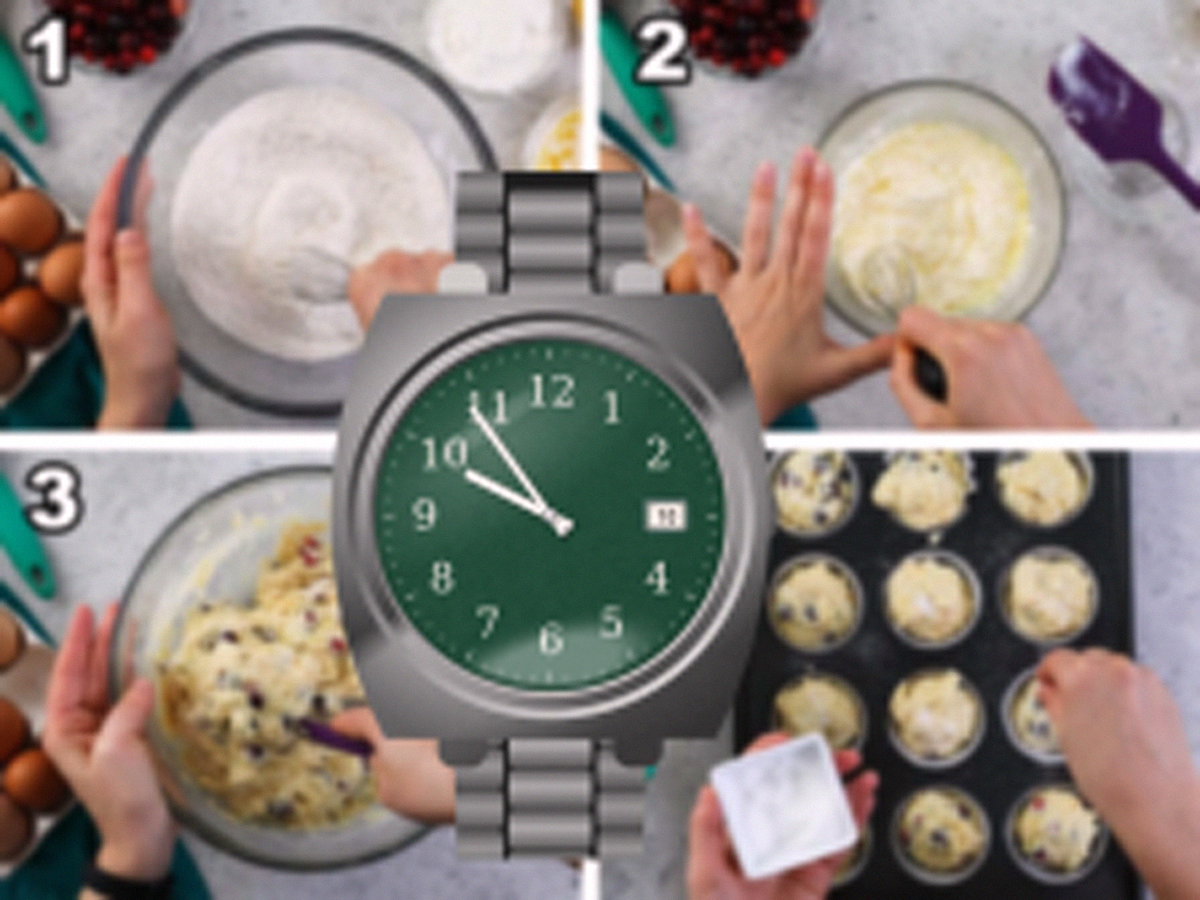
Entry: h=9 m=54
